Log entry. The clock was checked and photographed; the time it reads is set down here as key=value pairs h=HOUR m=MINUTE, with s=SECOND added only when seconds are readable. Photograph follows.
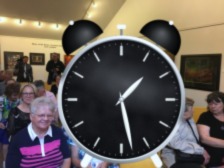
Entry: h=1 m=28
